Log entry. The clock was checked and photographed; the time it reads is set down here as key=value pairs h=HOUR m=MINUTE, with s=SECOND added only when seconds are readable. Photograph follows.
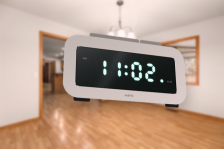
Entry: h=11 m=2
